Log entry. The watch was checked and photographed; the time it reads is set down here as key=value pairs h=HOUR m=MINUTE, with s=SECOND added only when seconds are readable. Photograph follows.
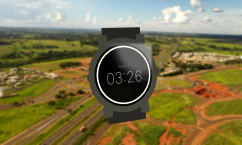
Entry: h=3 m=26
